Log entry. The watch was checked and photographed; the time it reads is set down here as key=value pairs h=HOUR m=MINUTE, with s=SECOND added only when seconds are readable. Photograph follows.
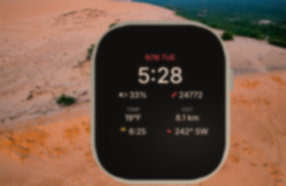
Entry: h=5 m=28
